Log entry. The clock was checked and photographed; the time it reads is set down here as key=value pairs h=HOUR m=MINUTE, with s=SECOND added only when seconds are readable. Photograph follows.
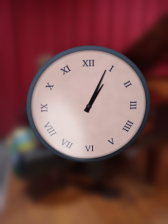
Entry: h=1 m=4
